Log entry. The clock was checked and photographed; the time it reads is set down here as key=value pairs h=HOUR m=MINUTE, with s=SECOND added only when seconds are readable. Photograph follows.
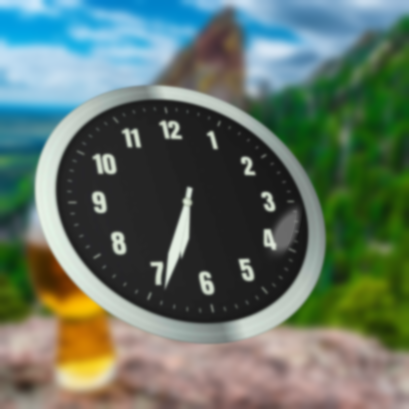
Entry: h=6 m=34
